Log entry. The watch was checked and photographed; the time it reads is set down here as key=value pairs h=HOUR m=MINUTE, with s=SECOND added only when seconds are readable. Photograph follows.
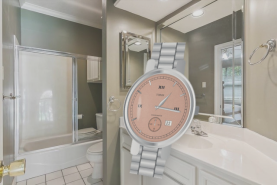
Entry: h=1 m=16
